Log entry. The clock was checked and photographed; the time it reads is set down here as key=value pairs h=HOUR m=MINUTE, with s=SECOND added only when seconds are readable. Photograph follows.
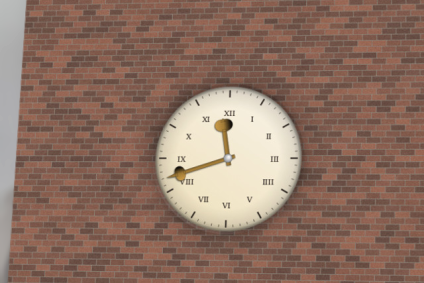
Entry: h=11 m=42
